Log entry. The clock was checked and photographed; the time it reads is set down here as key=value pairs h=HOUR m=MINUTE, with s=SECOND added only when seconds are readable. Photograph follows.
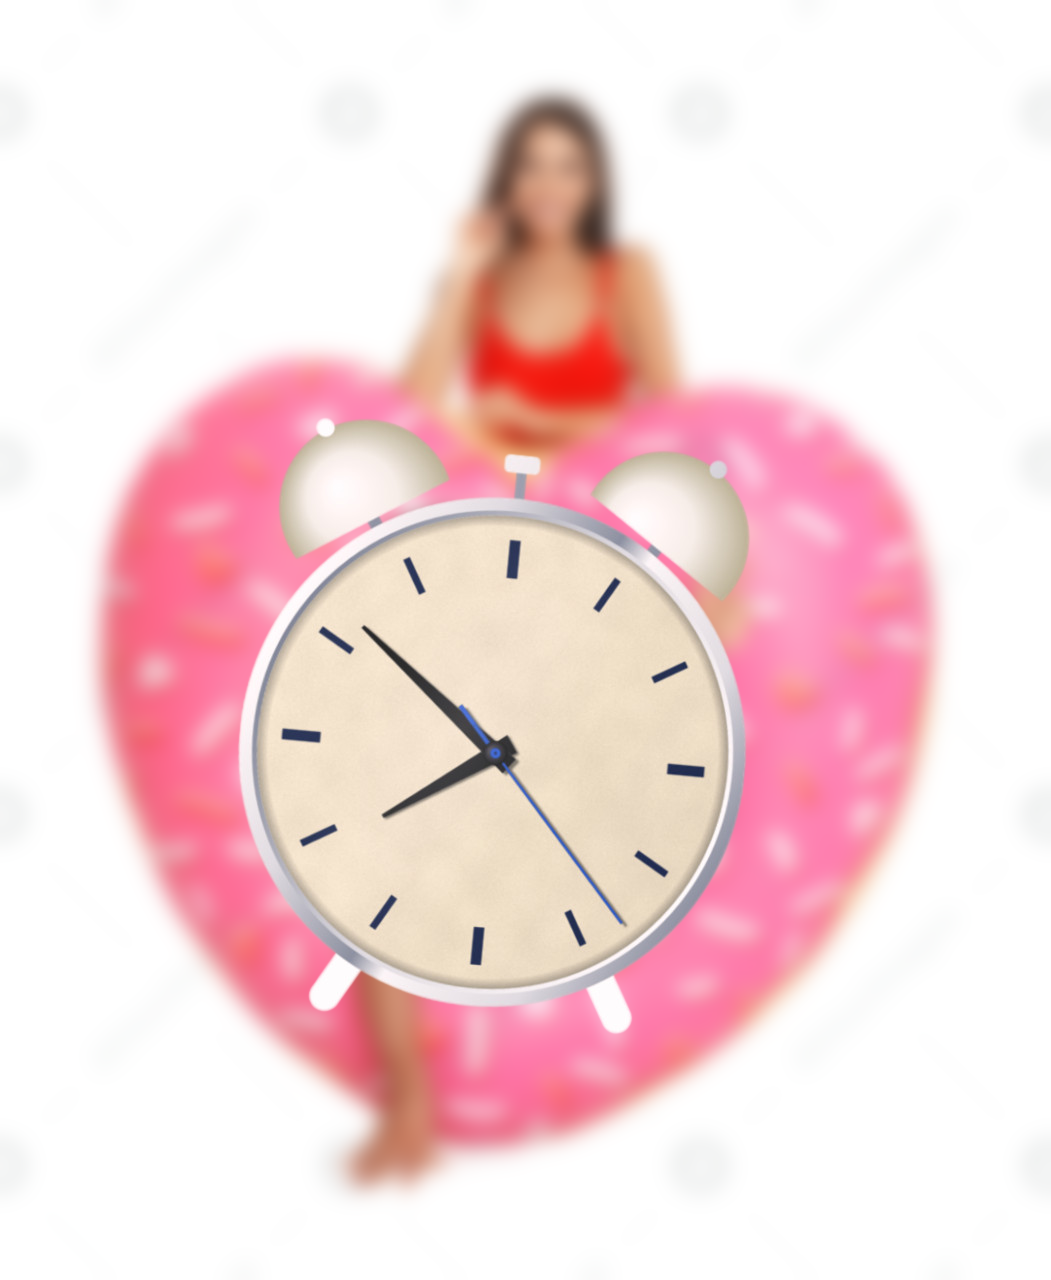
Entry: h=7 m=51 s=23
